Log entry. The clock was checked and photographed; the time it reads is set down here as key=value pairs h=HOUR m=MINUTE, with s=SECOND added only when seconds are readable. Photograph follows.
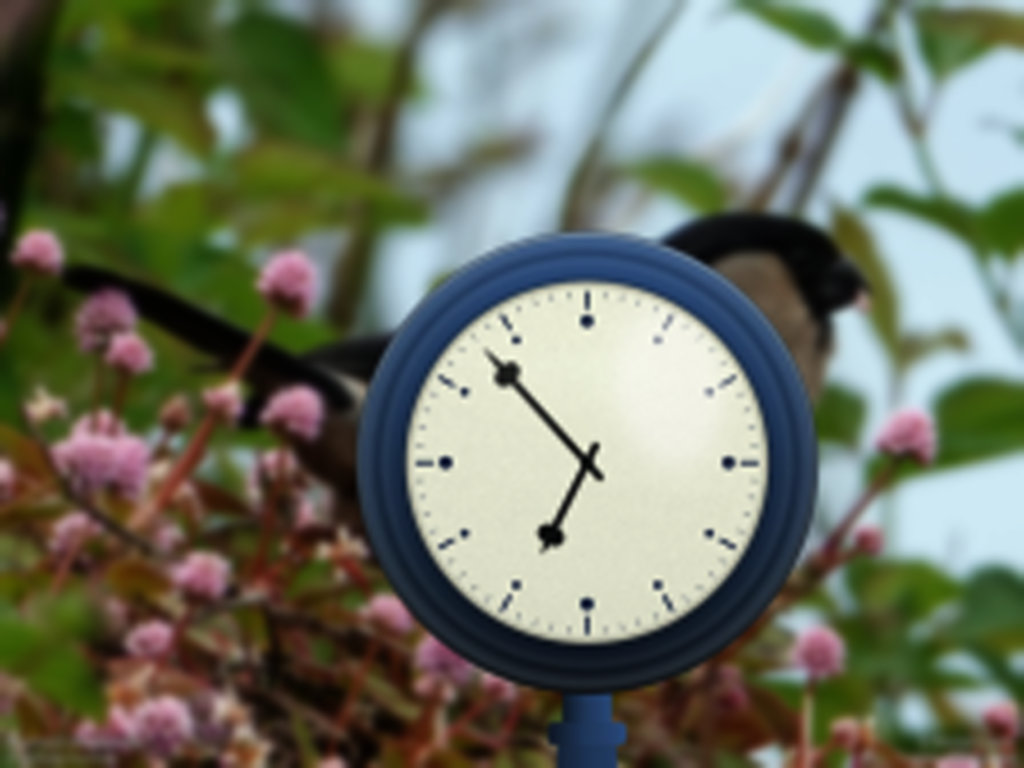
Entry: h=6 m=53
